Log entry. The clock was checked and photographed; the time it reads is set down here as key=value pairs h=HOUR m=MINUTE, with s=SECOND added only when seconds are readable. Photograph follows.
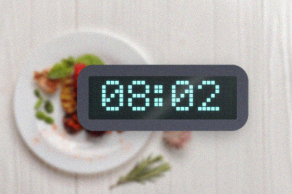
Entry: h=8 m=2
